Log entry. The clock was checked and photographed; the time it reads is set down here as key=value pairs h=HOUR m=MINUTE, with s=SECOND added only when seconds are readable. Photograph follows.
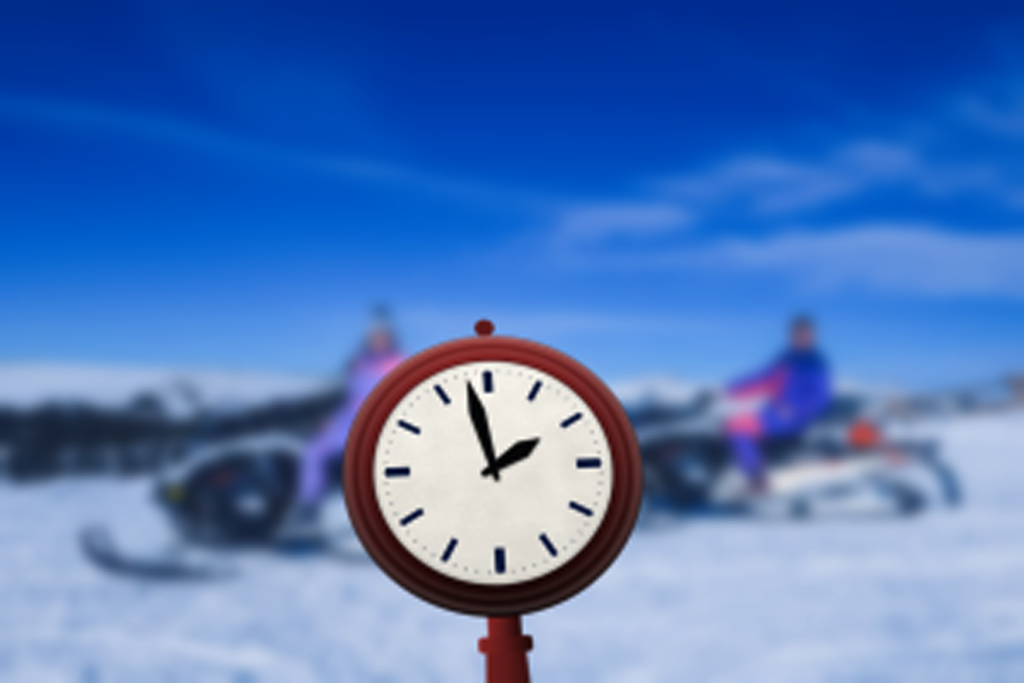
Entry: h=1 m=58
